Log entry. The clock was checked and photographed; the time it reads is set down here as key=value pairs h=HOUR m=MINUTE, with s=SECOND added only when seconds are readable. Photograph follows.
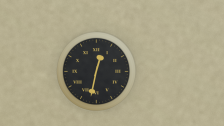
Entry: h=12 m=32
